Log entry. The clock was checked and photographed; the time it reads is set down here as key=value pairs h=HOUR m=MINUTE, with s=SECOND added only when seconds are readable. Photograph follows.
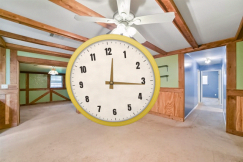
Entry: h=12 m=16
